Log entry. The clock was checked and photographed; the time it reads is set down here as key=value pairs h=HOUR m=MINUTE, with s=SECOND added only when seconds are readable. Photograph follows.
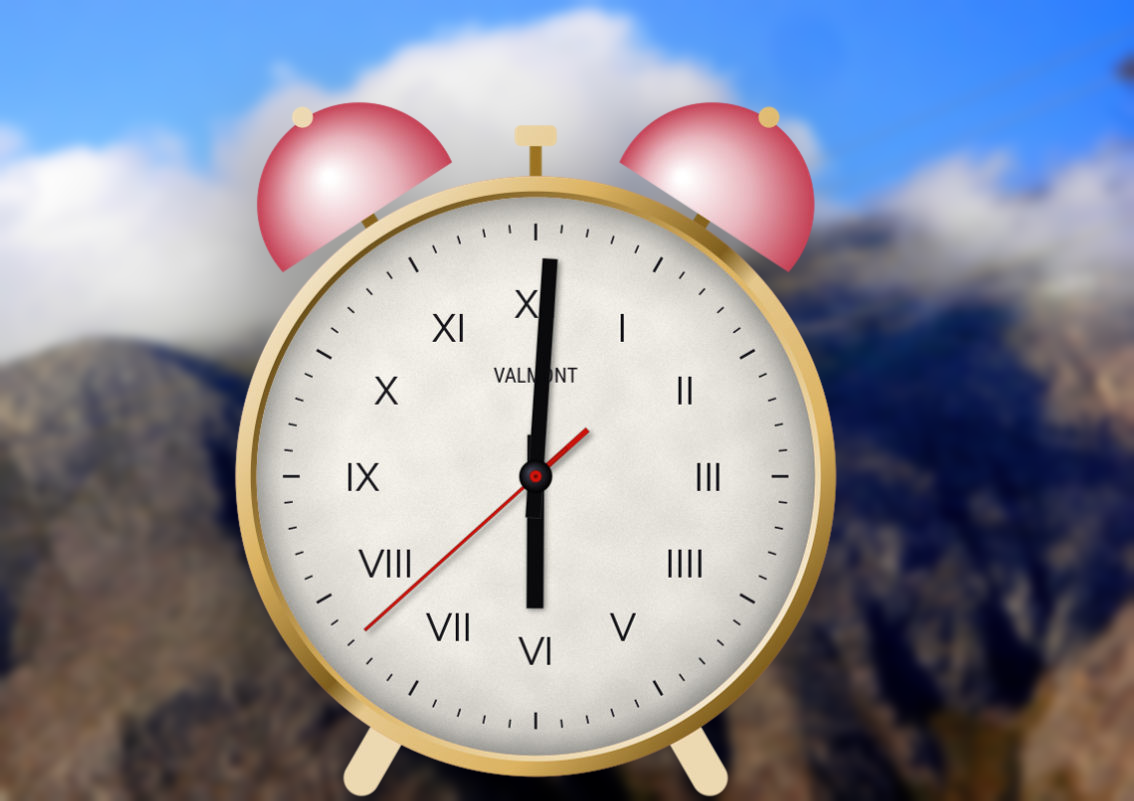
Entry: h=6 m=0 s=38
